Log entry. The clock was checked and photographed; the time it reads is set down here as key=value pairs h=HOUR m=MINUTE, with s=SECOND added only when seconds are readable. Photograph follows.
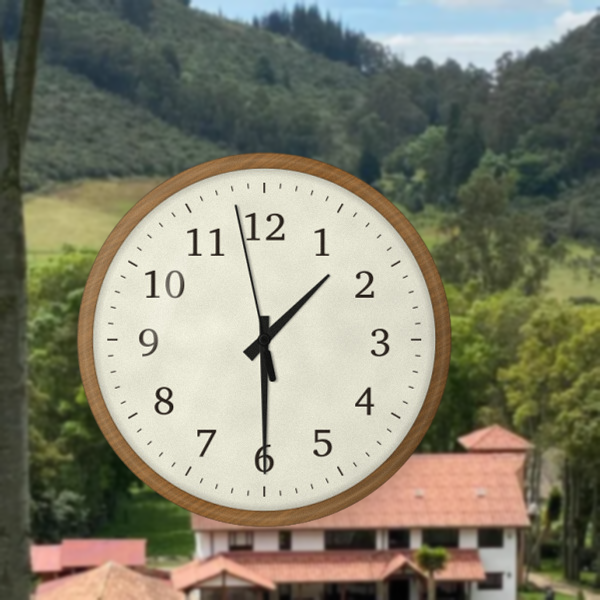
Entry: h=1 m=29 s=58
